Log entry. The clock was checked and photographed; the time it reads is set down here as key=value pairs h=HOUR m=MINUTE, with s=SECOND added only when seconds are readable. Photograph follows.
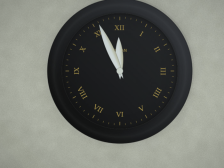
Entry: h=11 m=56
